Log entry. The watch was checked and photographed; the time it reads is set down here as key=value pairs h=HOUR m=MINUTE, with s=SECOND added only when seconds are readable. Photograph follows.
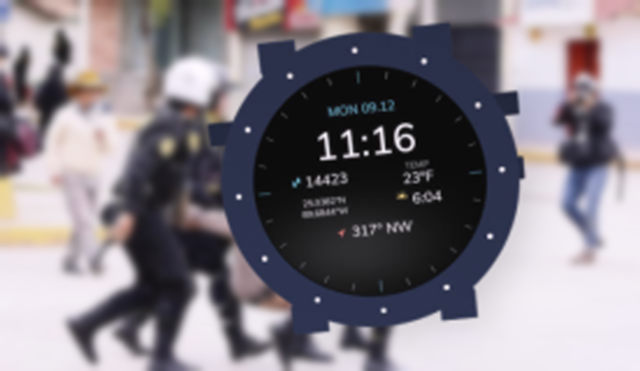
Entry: h=11 m=16
